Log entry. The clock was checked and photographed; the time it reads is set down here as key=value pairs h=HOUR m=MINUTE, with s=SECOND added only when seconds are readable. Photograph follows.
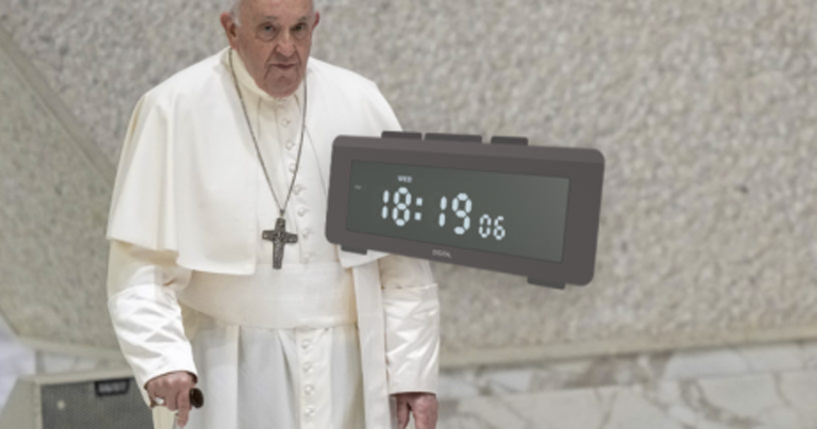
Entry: h=18 m=19 s=6
